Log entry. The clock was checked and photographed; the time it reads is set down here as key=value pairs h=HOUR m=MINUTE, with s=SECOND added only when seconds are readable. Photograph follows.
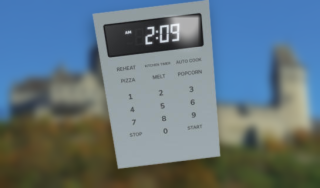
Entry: h=2 m=9
